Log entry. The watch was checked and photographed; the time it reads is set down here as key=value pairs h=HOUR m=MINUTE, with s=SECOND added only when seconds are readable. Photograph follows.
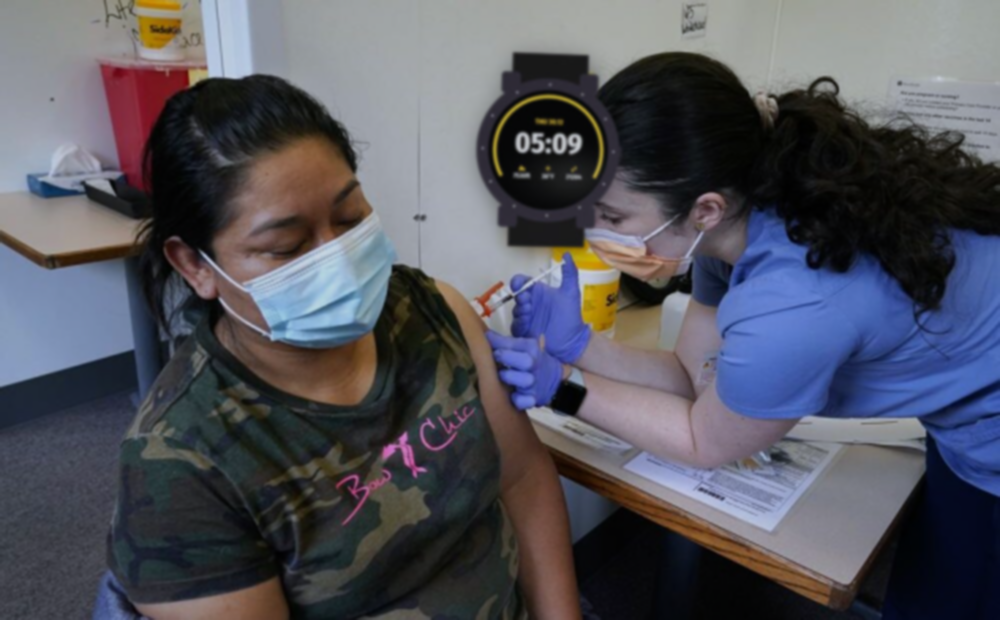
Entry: h=5 m=9
